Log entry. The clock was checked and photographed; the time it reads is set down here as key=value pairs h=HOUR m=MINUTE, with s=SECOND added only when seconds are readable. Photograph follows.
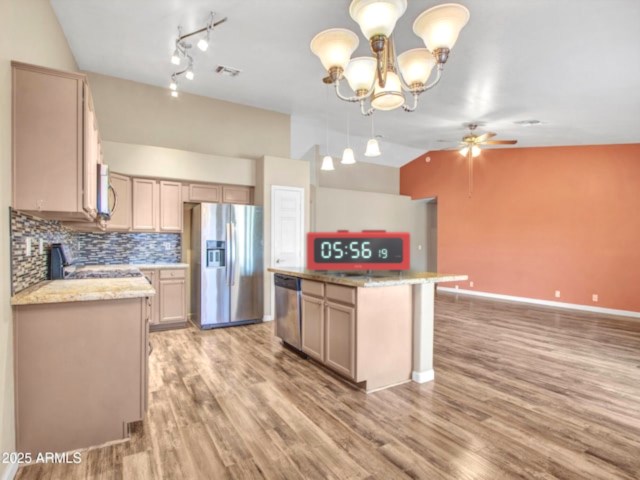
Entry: h=5 m=56
